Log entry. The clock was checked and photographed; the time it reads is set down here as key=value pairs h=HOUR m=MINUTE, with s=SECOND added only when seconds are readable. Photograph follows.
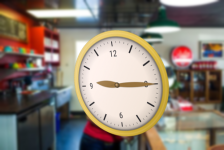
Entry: h=9 m=15
